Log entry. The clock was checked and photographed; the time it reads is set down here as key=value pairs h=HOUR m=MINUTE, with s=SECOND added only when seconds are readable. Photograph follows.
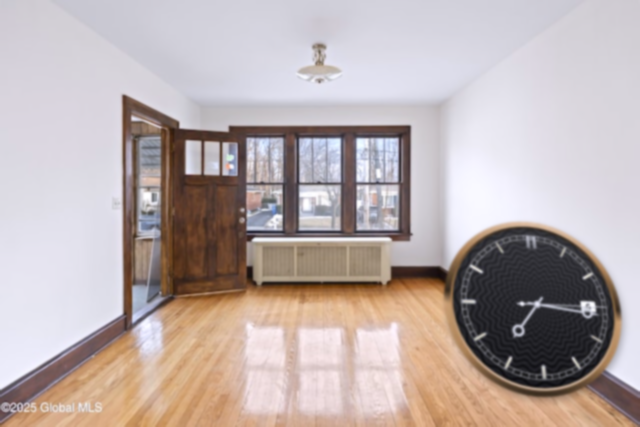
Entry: h=7 m=16 s=15
